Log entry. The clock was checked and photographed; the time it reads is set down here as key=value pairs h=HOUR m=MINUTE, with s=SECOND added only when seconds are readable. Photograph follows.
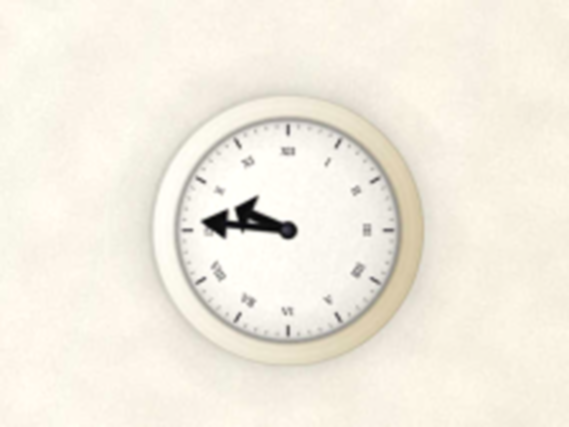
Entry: h=9 m=46
